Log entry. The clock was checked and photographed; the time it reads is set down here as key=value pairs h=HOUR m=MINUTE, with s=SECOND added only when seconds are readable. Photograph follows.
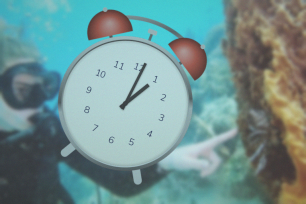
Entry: h=1 m=1
